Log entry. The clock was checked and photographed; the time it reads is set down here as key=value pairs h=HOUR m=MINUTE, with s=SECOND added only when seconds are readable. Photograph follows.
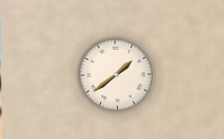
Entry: h=1 m=39
